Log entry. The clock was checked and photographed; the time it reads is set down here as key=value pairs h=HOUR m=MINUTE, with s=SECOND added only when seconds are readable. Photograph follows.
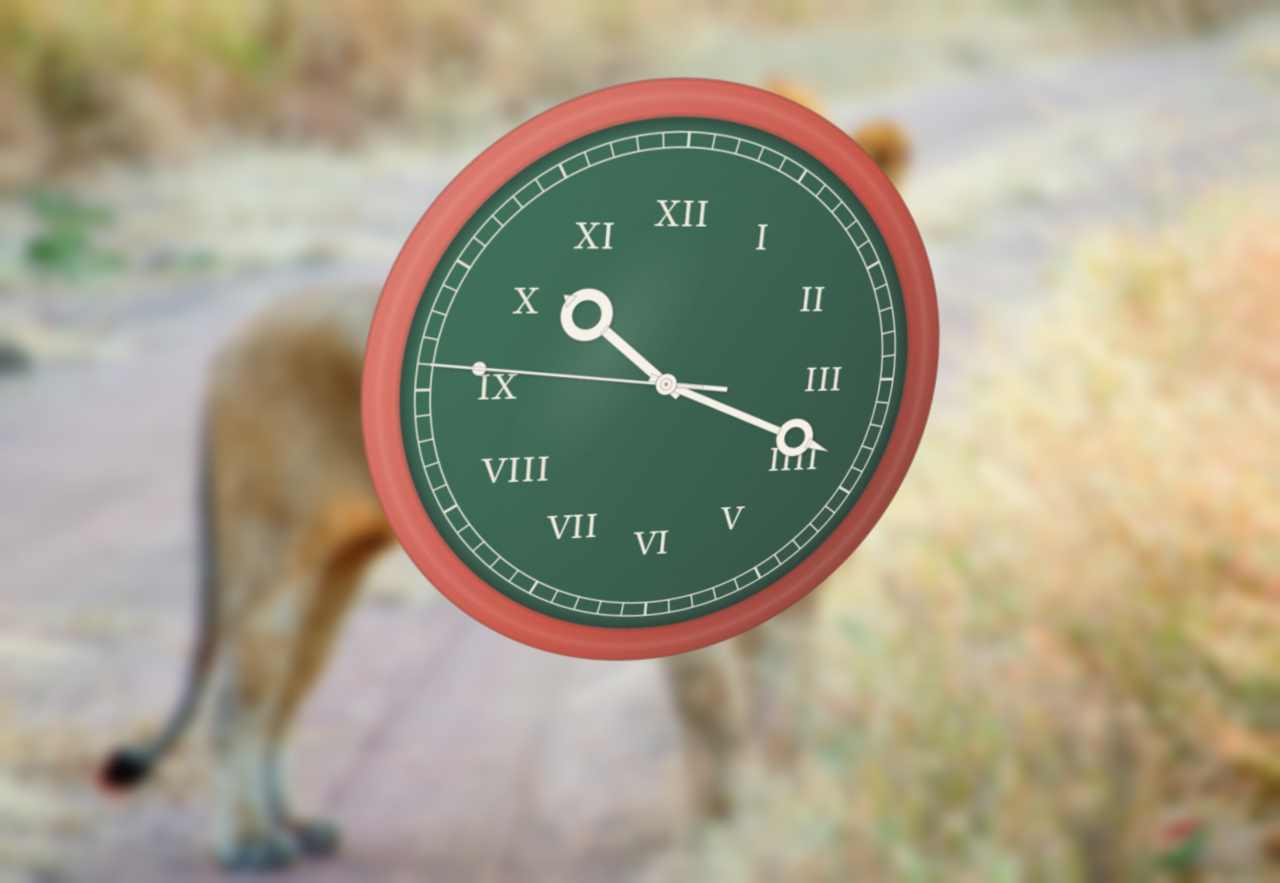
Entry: h=10 m=18 s=46
